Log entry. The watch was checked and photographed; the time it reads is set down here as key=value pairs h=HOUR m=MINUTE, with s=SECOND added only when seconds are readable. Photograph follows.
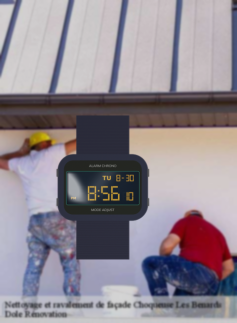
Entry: h=8 m=56 s=10
